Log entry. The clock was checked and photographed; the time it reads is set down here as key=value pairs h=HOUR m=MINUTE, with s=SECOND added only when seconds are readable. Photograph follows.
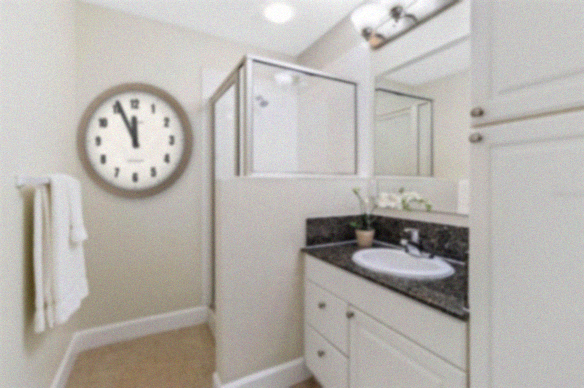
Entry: h=11 m=56
